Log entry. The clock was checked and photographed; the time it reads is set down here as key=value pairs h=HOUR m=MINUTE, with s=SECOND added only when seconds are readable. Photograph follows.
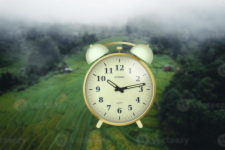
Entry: h=10 m=13
